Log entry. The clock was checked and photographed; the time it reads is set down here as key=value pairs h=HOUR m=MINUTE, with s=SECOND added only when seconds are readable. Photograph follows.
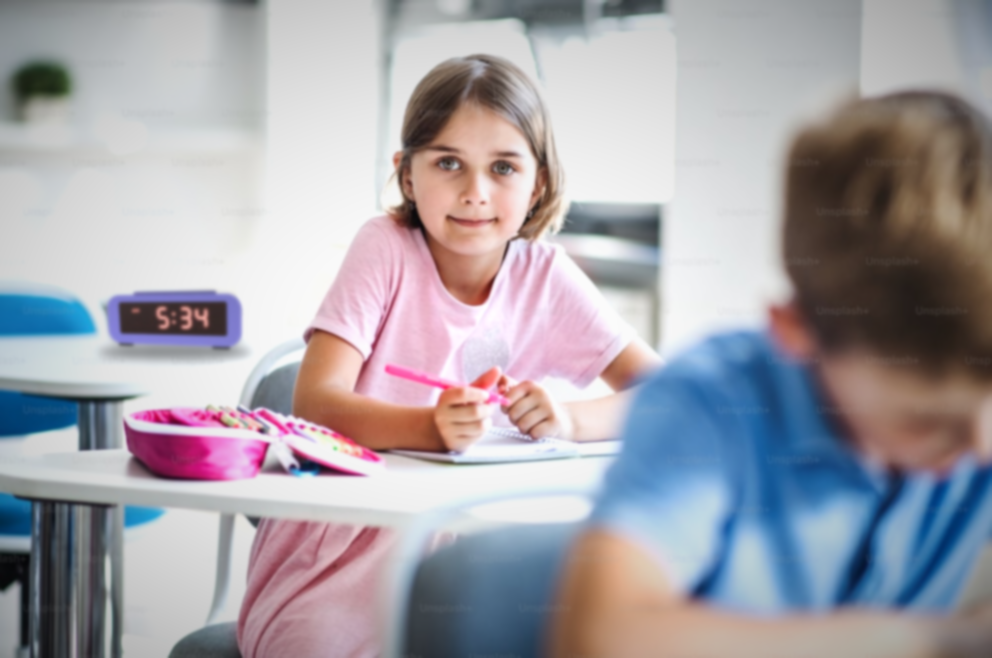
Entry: h=5 m=34
